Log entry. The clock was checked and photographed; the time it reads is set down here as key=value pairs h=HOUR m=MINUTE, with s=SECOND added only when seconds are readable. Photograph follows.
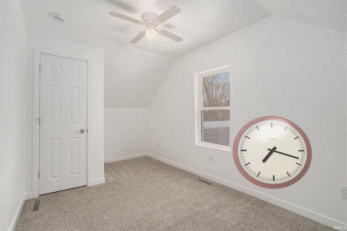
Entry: h=7 m=18
